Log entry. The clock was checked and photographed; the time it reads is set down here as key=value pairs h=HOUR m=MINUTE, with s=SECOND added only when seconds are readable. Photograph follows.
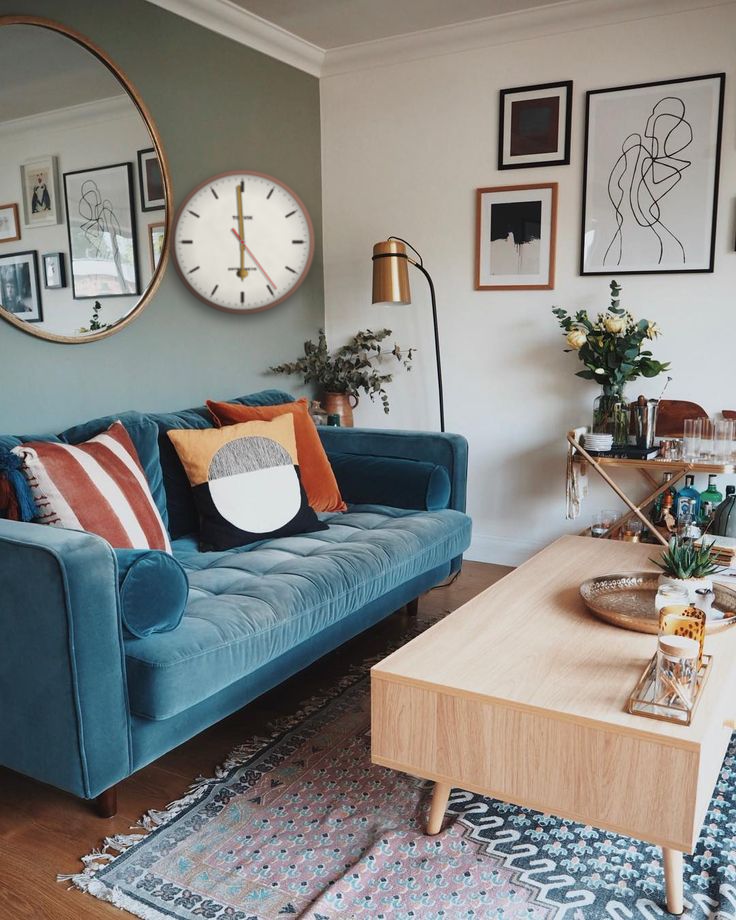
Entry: h=5 m=59 s=24
